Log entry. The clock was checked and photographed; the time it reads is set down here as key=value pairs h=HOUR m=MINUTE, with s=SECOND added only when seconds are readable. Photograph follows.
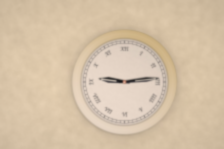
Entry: h=9 m=14
